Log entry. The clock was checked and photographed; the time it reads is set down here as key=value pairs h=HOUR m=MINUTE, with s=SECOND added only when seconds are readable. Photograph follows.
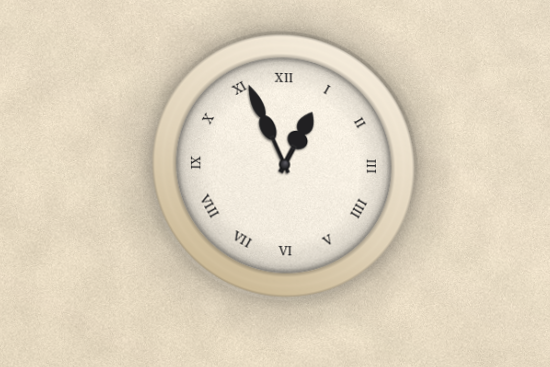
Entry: h=12 m=56
